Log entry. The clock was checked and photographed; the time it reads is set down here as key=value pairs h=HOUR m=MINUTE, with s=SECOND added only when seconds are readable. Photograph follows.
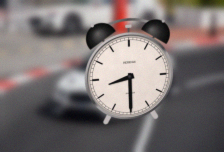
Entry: h=8 m=30
